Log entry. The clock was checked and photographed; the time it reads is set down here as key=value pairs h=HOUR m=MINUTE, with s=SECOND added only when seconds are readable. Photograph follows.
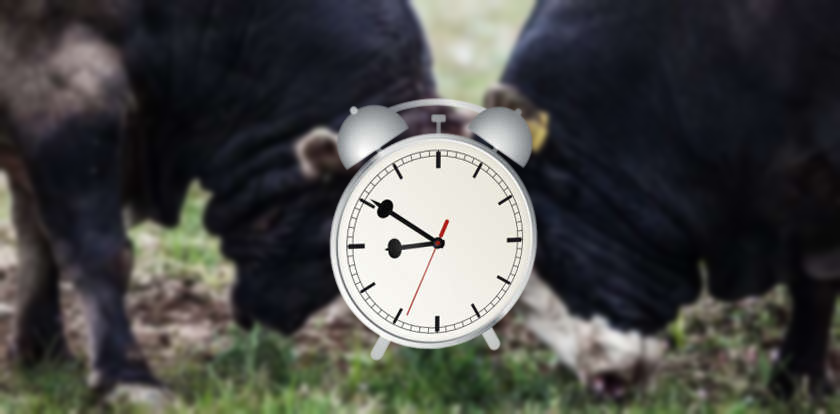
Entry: h=8 m=50 s=34
